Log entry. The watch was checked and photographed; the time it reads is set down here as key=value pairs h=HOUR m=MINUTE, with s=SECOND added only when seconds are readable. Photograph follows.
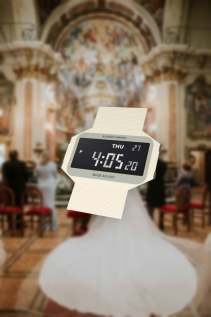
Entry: h=4 m=5 s=20
